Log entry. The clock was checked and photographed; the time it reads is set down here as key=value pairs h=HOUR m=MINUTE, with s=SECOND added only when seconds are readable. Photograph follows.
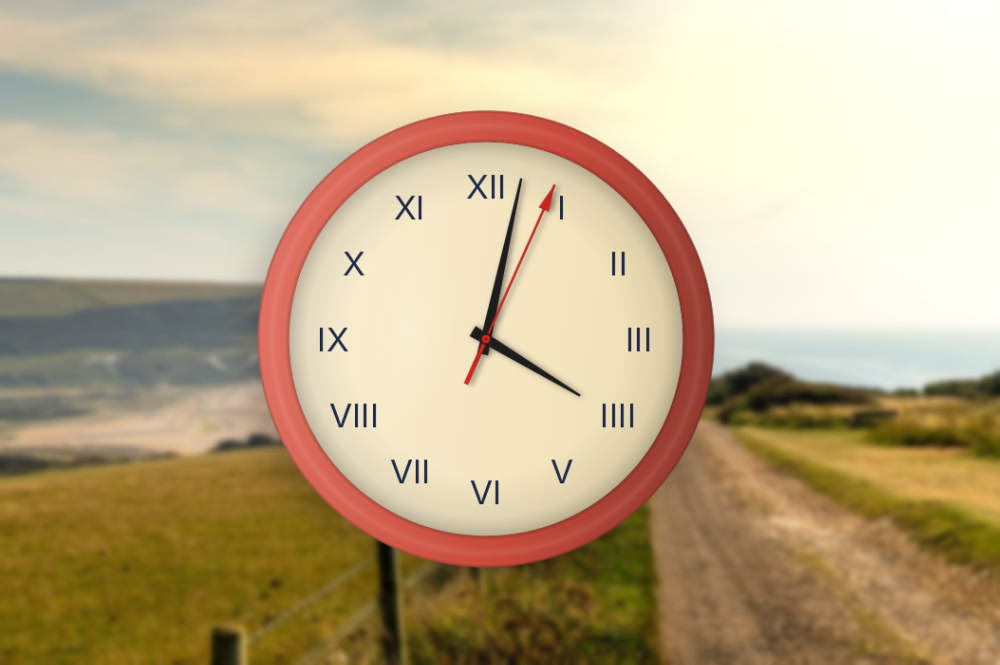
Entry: h=4 m=2 s=4
